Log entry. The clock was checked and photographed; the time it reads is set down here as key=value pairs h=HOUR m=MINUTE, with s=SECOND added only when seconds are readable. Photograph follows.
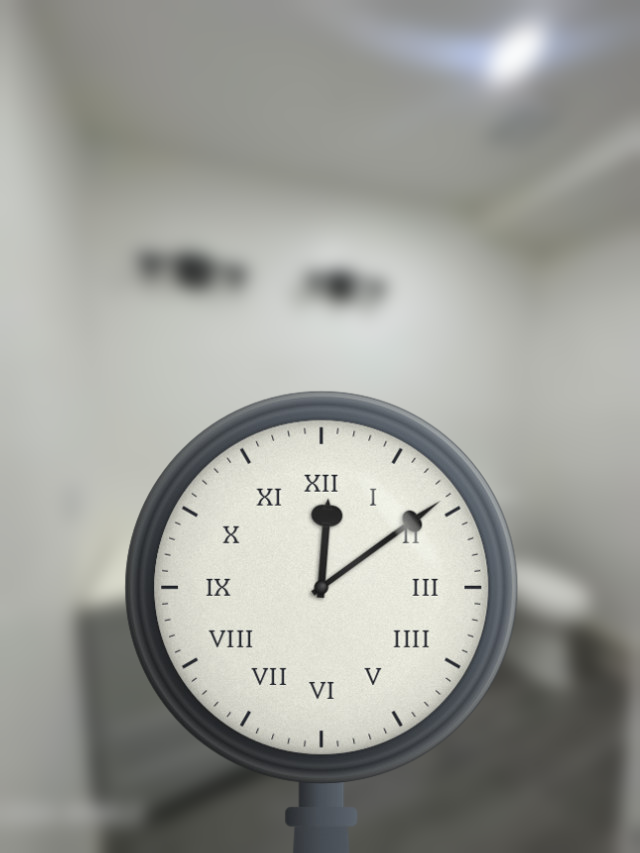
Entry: h=12 m=9
